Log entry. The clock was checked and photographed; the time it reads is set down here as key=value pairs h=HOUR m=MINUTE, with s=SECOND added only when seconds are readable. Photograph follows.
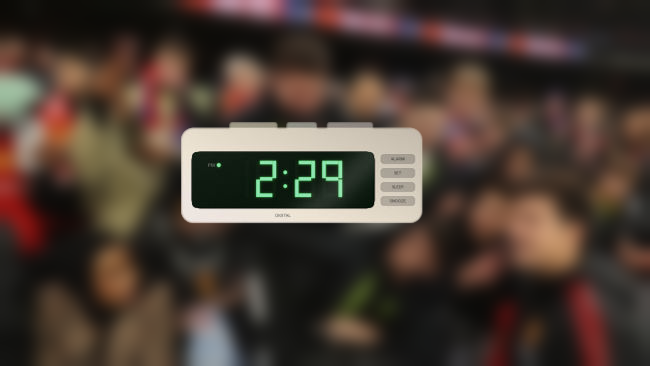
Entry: h=2 m=29
